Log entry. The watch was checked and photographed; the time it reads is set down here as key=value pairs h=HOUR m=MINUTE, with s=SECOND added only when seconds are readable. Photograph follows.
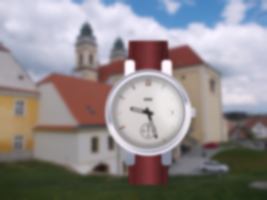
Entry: h=9 m=27
